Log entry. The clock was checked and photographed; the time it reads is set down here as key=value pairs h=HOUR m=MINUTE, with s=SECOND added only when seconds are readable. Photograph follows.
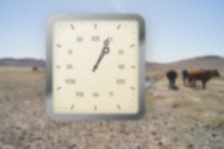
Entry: h=1 m=4
